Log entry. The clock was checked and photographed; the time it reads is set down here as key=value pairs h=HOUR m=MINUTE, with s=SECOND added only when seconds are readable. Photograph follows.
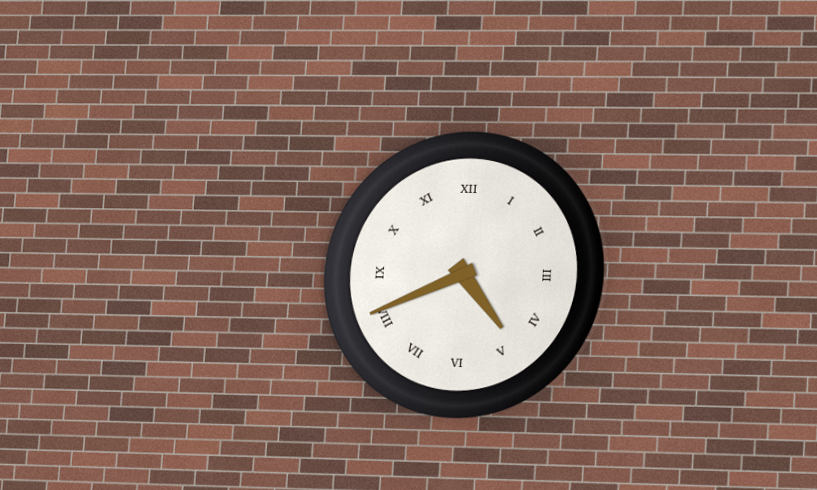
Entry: h=4 m=41
